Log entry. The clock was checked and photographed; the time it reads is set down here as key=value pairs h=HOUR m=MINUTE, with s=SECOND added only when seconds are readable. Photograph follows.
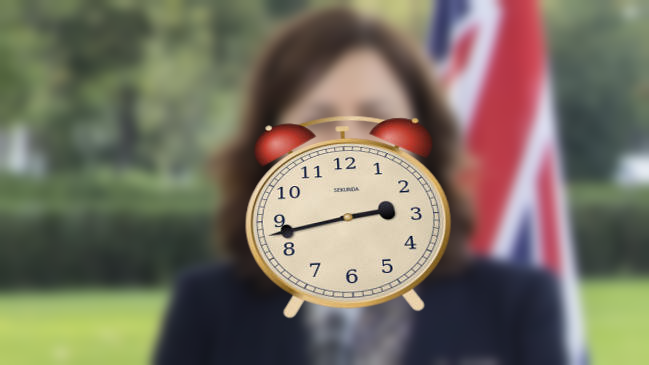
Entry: h=2 m=43
